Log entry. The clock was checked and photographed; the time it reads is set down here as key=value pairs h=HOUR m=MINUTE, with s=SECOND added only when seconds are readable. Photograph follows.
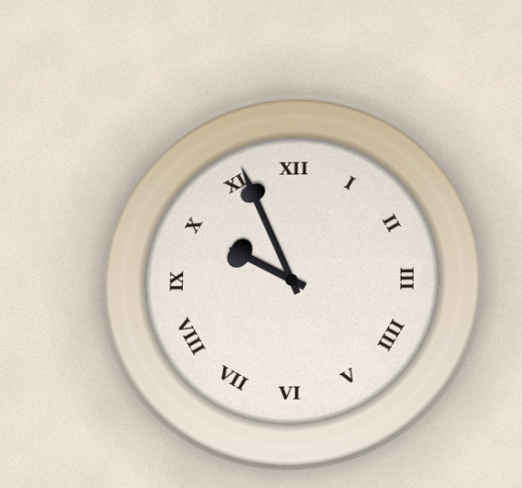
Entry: h=9 m=56
